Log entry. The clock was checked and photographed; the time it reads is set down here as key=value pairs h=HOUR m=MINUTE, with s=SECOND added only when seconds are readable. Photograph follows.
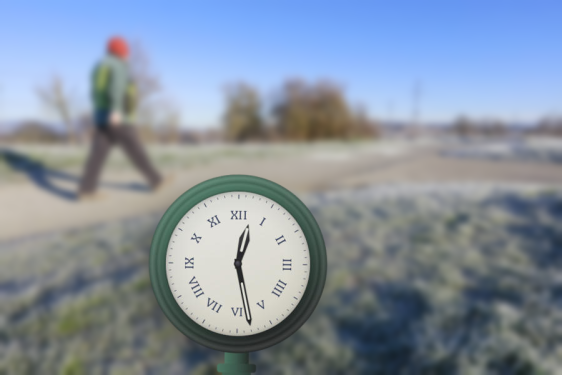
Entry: h=12 m=28
